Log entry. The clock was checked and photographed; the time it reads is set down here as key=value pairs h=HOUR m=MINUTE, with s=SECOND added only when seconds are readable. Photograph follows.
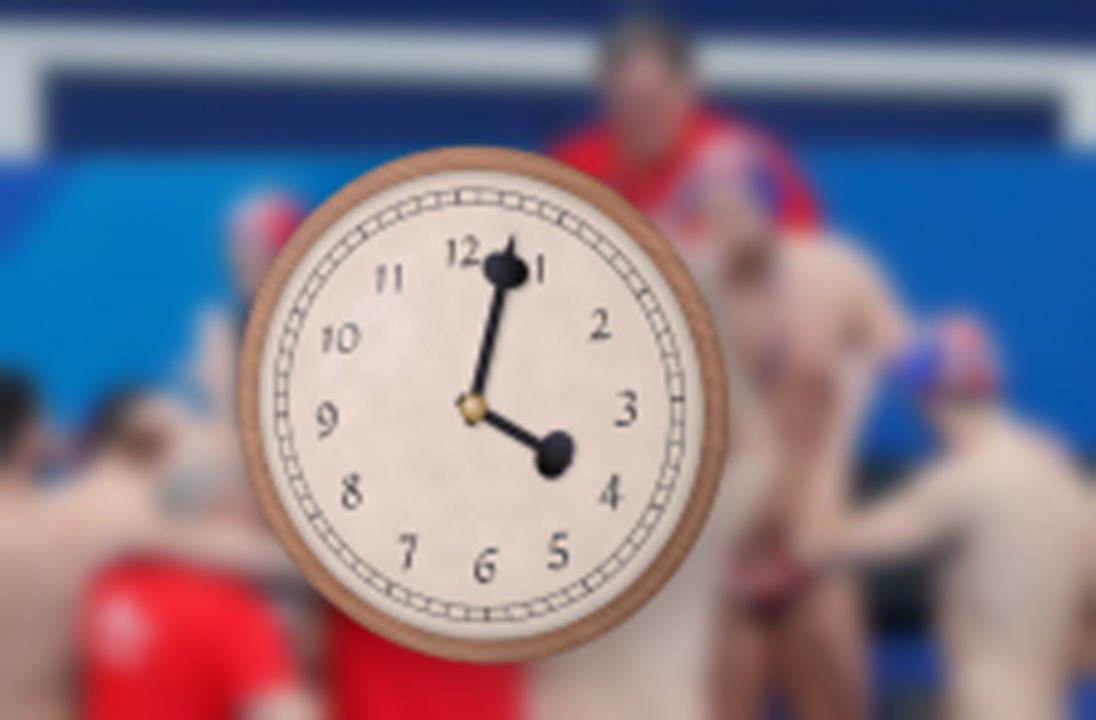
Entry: h=4 m=3
